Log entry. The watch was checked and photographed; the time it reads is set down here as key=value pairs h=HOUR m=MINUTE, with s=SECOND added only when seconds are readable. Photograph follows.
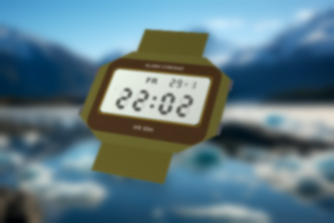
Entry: h=22 m=2
